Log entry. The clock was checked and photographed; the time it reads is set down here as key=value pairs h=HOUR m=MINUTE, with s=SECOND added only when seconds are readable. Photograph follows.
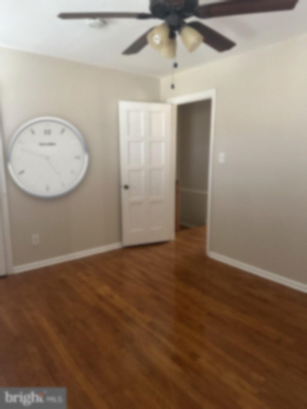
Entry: h=4 m=48
